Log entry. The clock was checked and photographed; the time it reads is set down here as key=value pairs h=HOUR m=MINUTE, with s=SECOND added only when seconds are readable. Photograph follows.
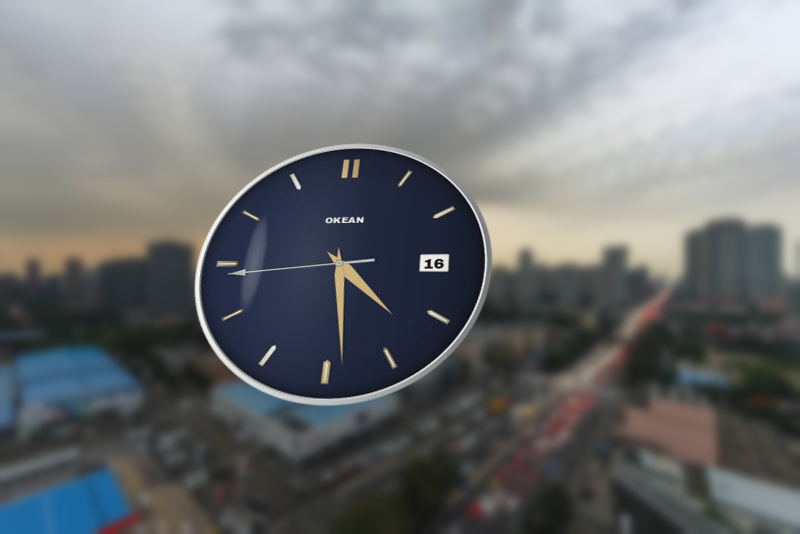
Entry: h=4 m=28 s=44
